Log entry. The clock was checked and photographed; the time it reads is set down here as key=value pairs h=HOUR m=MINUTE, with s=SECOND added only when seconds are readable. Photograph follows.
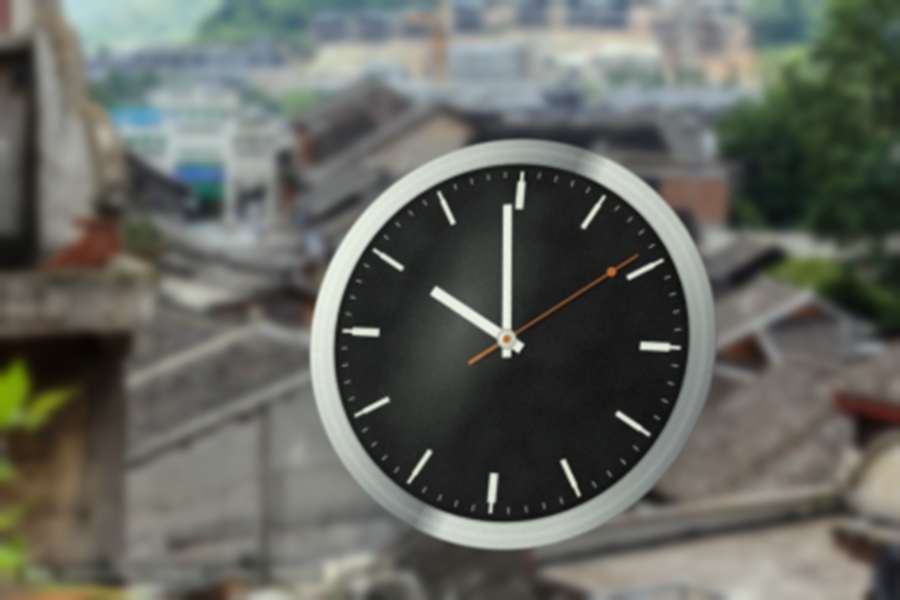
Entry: h=9 m=59 s=9
